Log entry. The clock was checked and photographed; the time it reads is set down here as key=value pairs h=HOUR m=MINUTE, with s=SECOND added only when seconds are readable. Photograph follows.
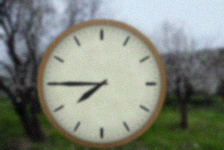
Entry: h=7 m=45
